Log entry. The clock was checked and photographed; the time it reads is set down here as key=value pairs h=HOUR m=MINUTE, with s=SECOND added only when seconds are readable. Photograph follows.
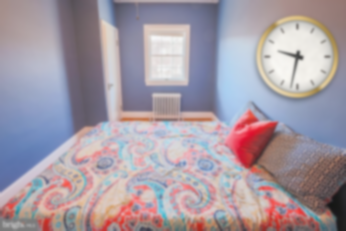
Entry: h=9 m=32
